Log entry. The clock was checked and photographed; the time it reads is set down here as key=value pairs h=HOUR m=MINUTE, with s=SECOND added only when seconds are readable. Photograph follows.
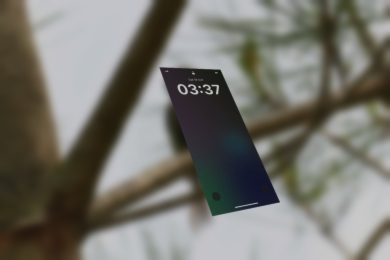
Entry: h=3 m=37
